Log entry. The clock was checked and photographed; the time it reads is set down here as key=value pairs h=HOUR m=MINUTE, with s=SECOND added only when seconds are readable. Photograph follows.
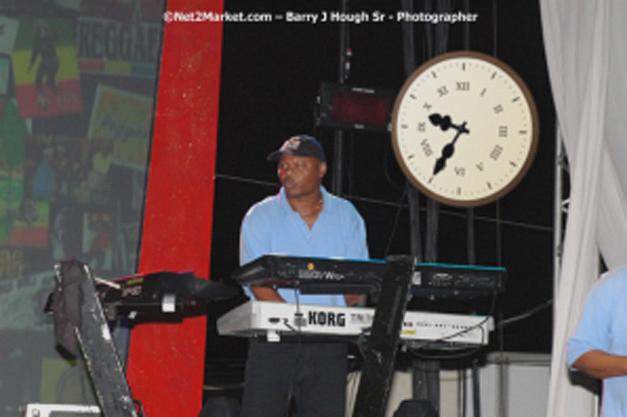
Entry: h=9 m=35
